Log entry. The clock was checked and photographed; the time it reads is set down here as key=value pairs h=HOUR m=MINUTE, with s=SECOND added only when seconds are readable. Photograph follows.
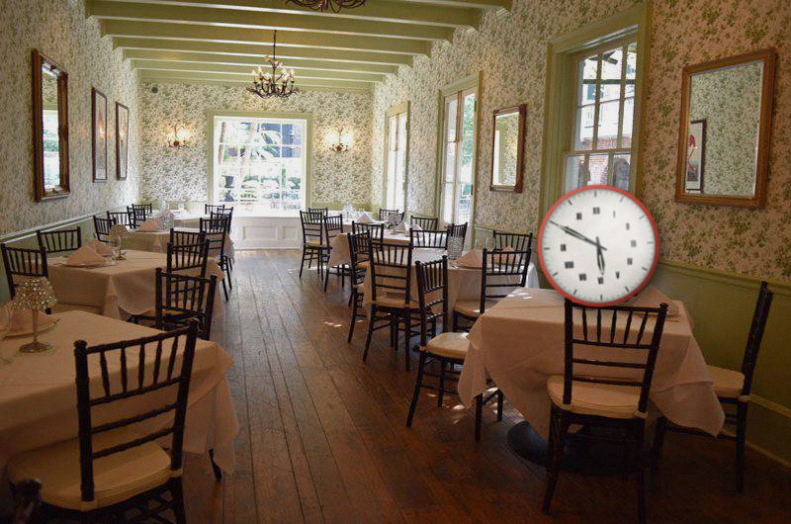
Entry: h=5 m=50
